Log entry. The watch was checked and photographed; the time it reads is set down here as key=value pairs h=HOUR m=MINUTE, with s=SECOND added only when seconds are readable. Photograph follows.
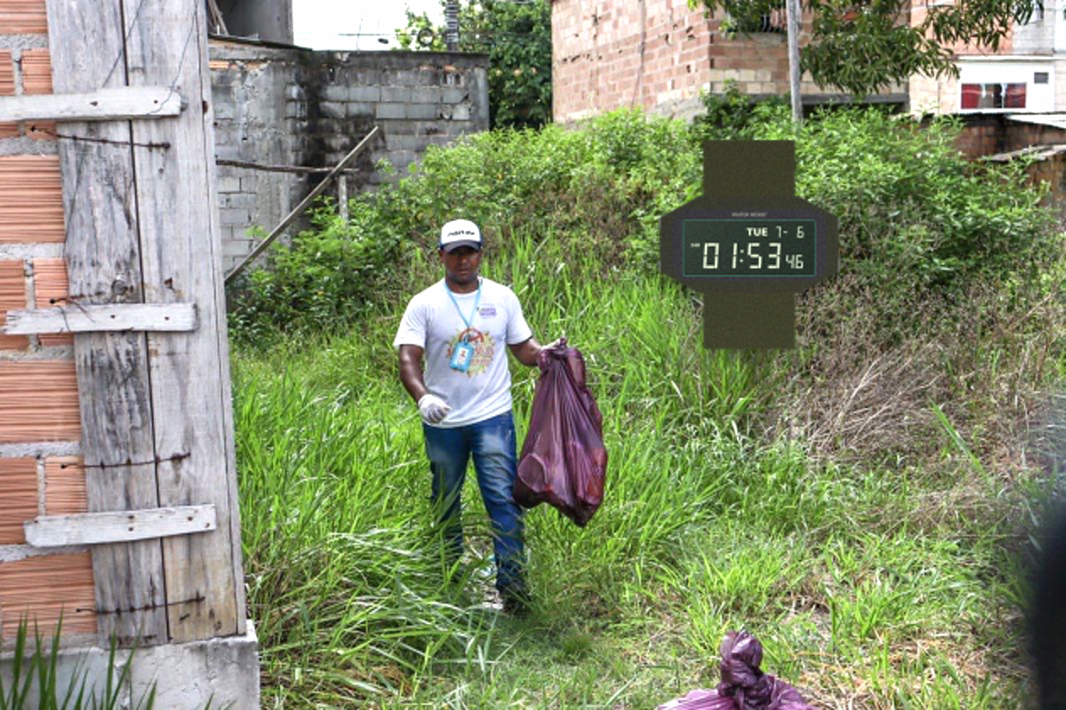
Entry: h=1 m=53 s=46
